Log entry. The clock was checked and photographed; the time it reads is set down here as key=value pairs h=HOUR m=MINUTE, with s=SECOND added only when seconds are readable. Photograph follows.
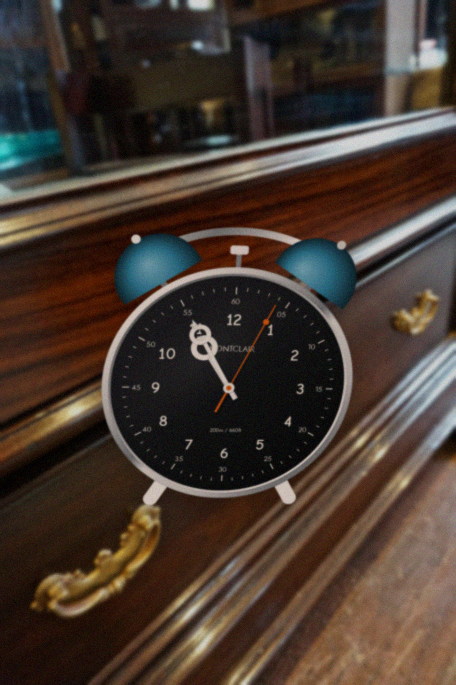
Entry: h=10 m=55 s=4
